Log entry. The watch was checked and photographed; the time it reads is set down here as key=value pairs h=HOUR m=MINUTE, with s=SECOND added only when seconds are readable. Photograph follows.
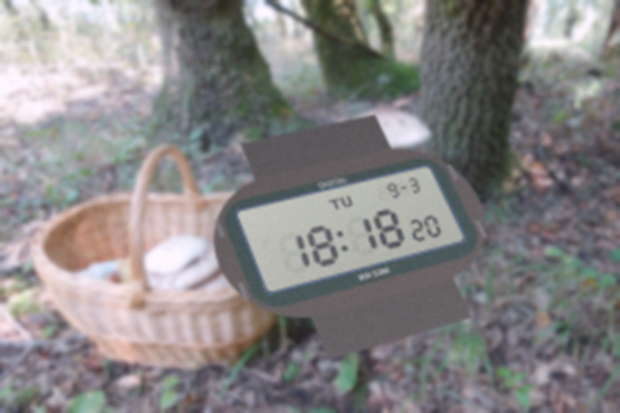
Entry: h=18 m=18 s=20
